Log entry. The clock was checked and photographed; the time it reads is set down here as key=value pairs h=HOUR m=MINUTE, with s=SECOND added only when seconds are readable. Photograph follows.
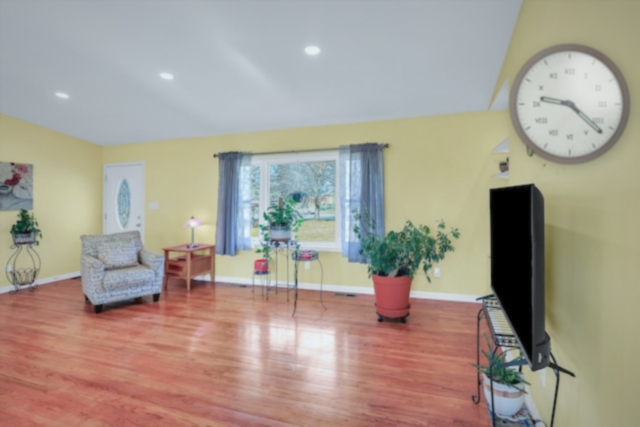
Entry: h=9 m=22
